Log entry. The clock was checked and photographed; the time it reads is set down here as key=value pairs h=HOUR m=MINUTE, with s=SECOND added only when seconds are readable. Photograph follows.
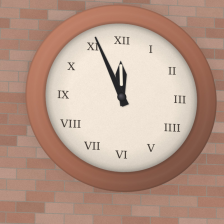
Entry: h=11 m=56
